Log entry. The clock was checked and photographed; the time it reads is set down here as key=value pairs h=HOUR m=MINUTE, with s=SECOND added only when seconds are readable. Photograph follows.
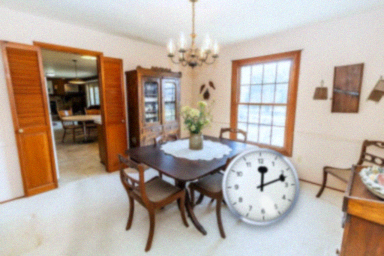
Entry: h=12 m=12
